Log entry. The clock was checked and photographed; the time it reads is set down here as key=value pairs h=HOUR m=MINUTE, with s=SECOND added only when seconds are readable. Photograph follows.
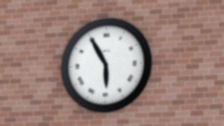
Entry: h=5 m=55
